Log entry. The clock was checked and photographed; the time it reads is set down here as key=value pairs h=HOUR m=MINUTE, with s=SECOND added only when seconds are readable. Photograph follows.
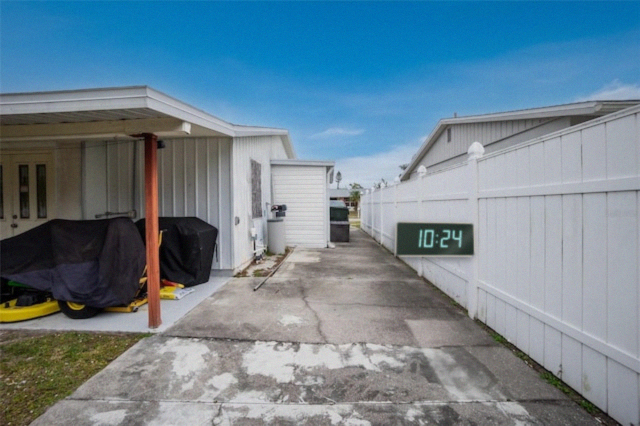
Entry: h=10 m=24
